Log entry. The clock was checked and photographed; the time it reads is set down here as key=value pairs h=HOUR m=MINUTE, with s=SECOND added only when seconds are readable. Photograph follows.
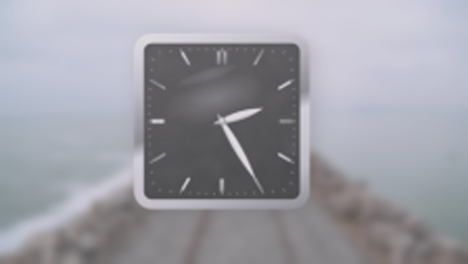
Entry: h=2 m=25
